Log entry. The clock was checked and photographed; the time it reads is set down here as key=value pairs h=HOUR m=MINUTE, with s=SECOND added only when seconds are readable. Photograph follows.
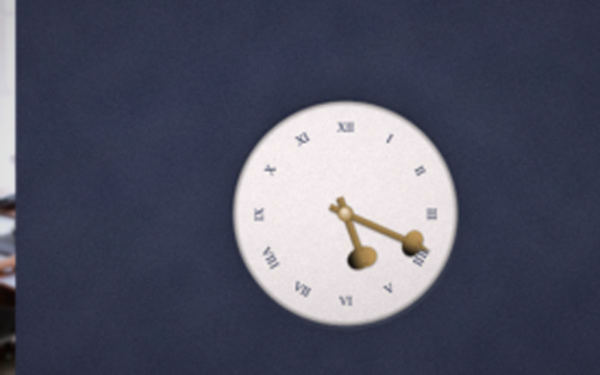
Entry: h=5 m=19
